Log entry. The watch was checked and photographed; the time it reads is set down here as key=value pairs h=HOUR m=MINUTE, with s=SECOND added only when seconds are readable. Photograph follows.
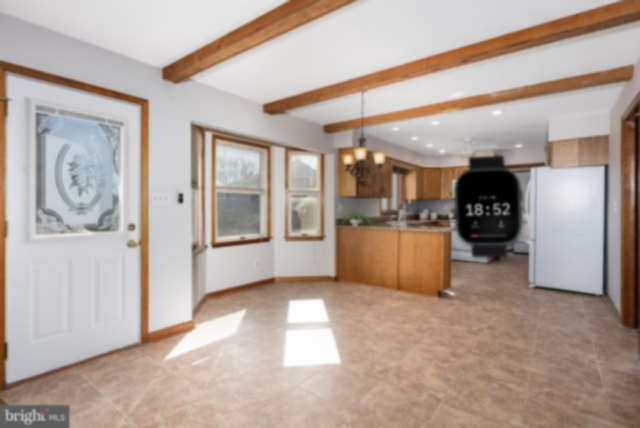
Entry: h=18 m=52
